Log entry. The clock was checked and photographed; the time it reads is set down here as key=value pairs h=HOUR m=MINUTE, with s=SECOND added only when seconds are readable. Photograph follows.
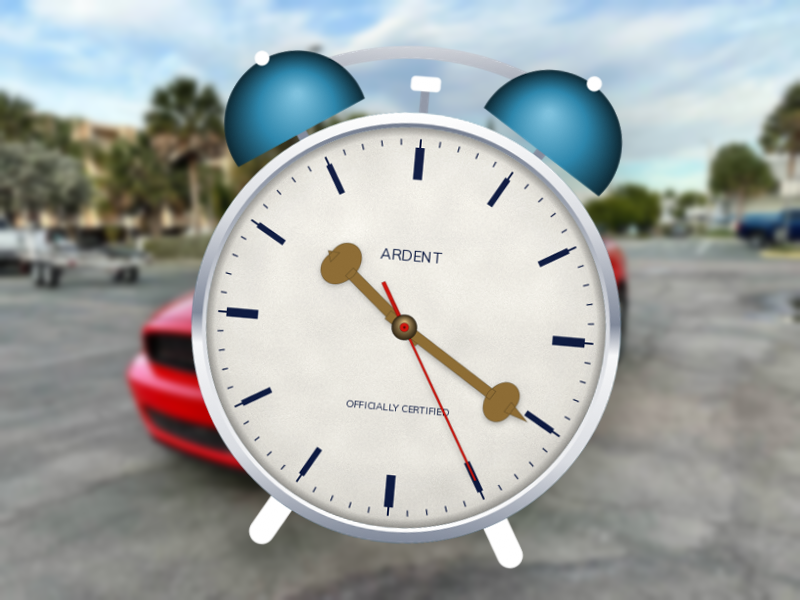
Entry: h=10 m=20 s=25
